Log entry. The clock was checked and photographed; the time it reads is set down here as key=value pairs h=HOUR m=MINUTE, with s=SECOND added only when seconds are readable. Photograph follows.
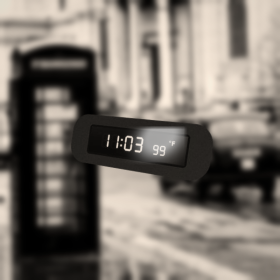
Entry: h=11 m=3
